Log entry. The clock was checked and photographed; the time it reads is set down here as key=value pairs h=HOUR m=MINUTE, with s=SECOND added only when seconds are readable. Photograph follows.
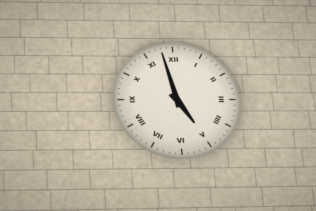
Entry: h=4 m=58
